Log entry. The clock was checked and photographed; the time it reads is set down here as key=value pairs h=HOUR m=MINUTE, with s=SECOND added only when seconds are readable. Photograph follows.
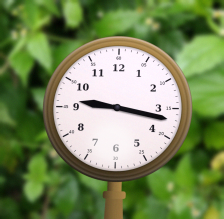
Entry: h=9 m=17
